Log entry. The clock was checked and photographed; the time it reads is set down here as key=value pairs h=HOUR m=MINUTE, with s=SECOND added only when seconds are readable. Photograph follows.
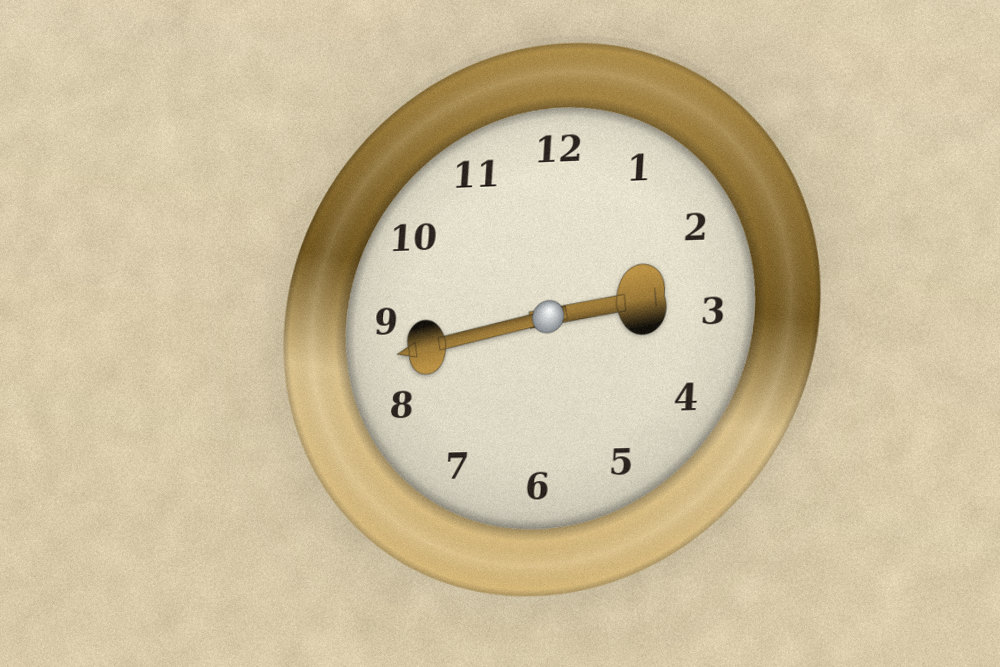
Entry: h=2 m=43
